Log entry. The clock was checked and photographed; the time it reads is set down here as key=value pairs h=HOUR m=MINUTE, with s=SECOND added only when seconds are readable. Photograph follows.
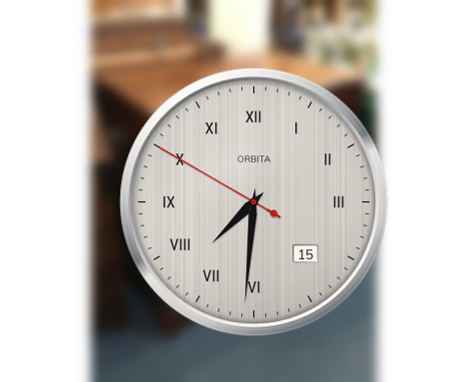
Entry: h=7 m=30 s=50
